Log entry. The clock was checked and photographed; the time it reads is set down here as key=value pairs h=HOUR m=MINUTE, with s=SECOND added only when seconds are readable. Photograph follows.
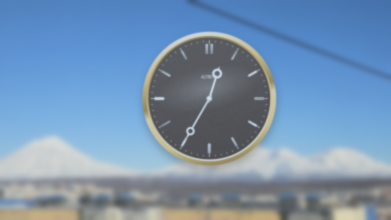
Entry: h=12 m=35
